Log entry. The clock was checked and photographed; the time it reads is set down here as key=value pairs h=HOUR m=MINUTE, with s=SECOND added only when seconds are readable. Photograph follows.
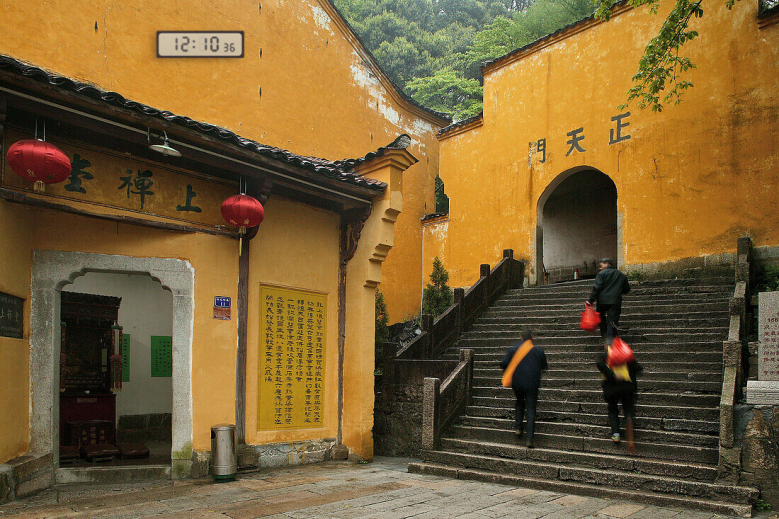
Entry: h=12 m=10 s=36
